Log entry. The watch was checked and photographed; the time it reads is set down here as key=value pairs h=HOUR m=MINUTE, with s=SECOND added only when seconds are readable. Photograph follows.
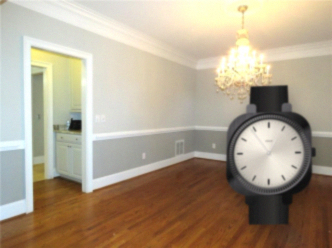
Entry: h=12 m=54
